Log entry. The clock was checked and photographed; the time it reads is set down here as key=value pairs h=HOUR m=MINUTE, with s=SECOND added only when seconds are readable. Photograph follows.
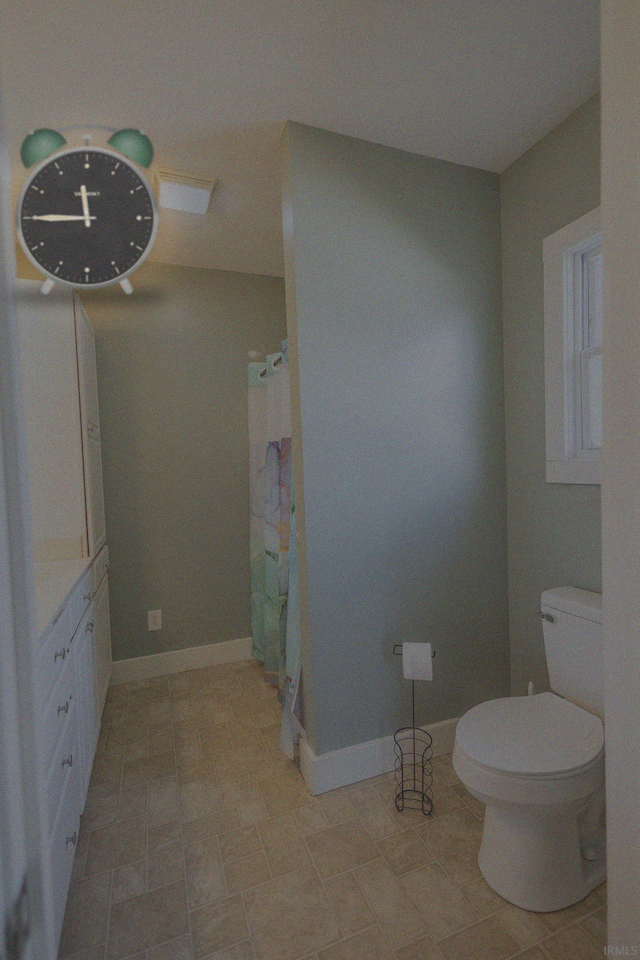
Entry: h=11 m=45
